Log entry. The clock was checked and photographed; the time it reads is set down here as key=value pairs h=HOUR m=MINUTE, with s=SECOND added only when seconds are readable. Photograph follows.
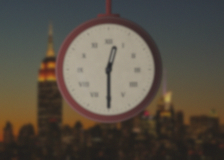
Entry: h=12 m=30
